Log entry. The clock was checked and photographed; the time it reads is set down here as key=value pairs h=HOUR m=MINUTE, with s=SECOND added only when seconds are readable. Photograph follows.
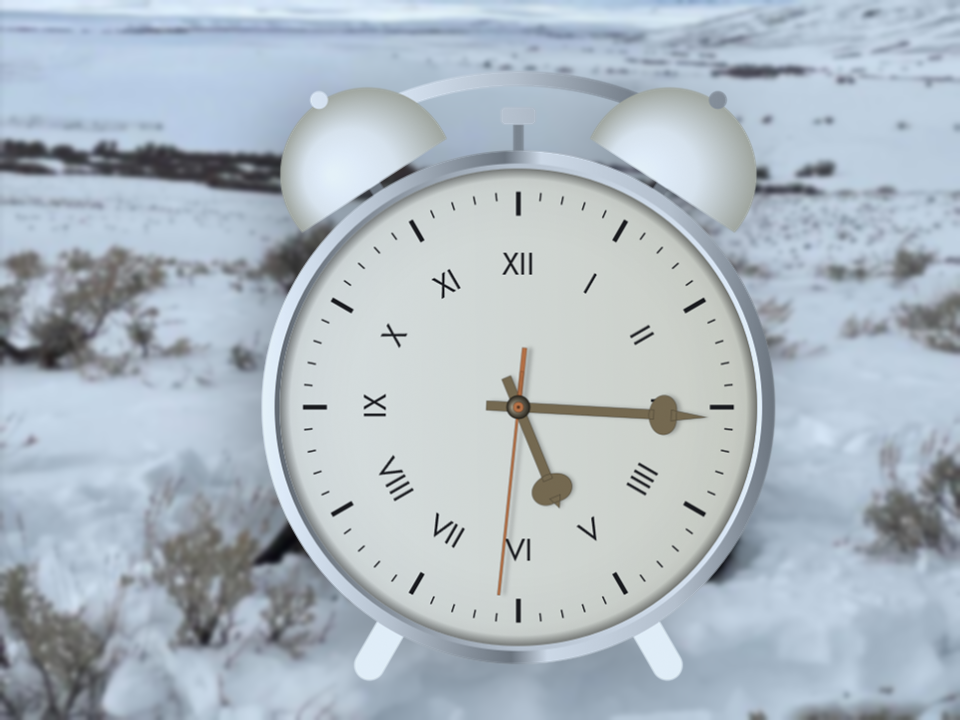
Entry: h=5 m=15 s=31
